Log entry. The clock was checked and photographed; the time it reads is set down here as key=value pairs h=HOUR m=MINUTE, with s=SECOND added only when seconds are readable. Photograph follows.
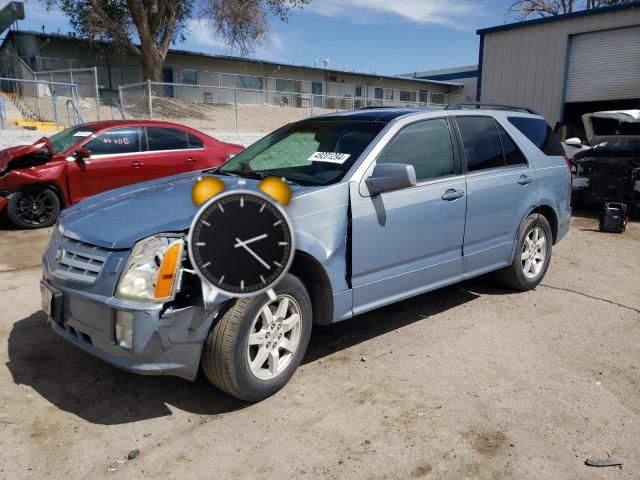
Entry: h=2 m=22
